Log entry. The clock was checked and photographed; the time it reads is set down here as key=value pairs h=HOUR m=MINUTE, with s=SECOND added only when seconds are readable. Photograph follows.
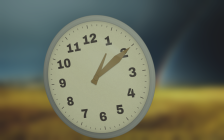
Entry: h=1 m=10
